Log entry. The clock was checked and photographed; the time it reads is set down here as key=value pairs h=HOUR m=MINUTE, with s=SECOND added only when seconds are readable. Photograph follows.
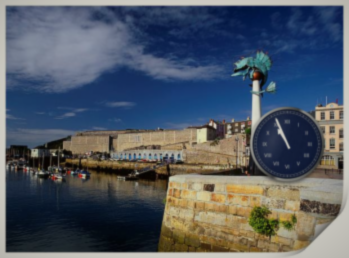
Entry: h=10 m=56
